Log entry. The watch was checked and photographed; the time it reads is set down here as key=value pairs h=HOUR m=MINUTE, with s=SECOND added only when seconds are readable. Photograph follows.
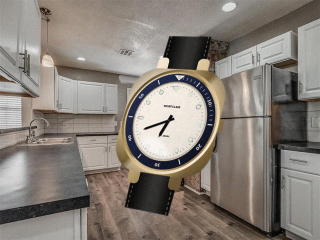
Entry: h=6 m=41
